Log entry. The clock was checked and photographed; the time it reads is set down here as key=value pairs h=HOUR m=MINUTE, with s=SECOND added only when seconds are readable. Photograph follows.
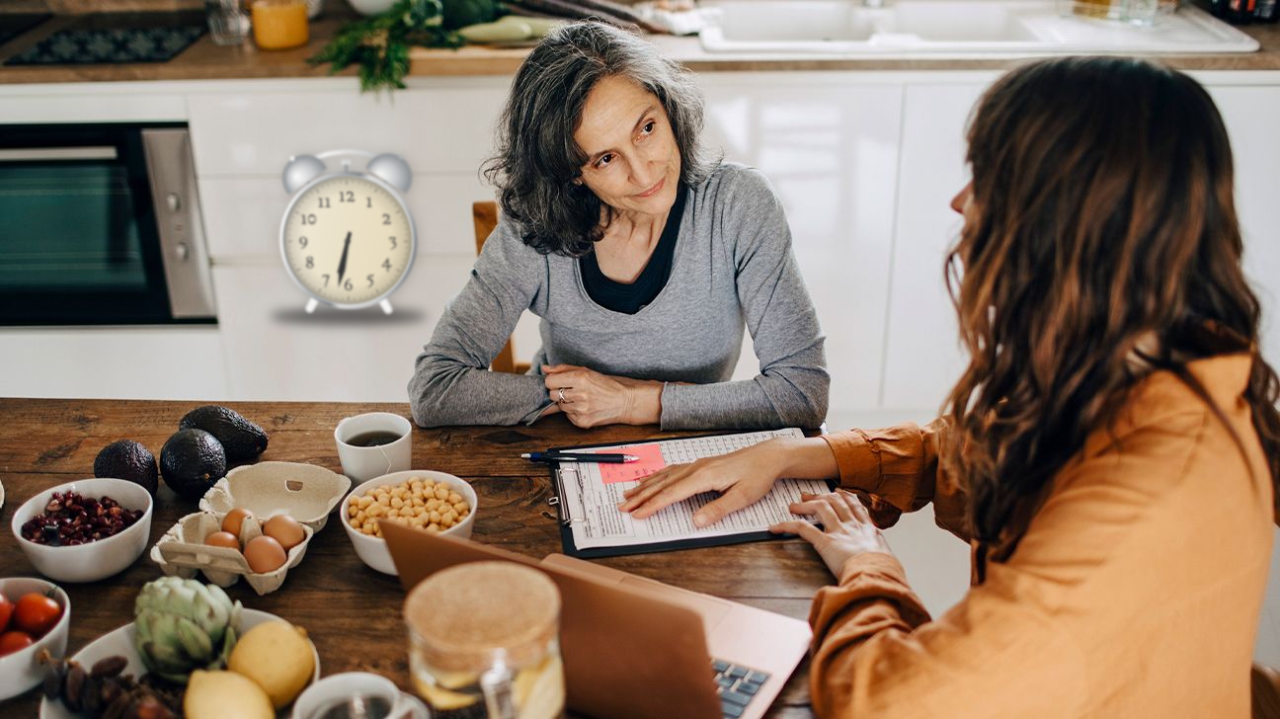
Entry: h=6 m=32
